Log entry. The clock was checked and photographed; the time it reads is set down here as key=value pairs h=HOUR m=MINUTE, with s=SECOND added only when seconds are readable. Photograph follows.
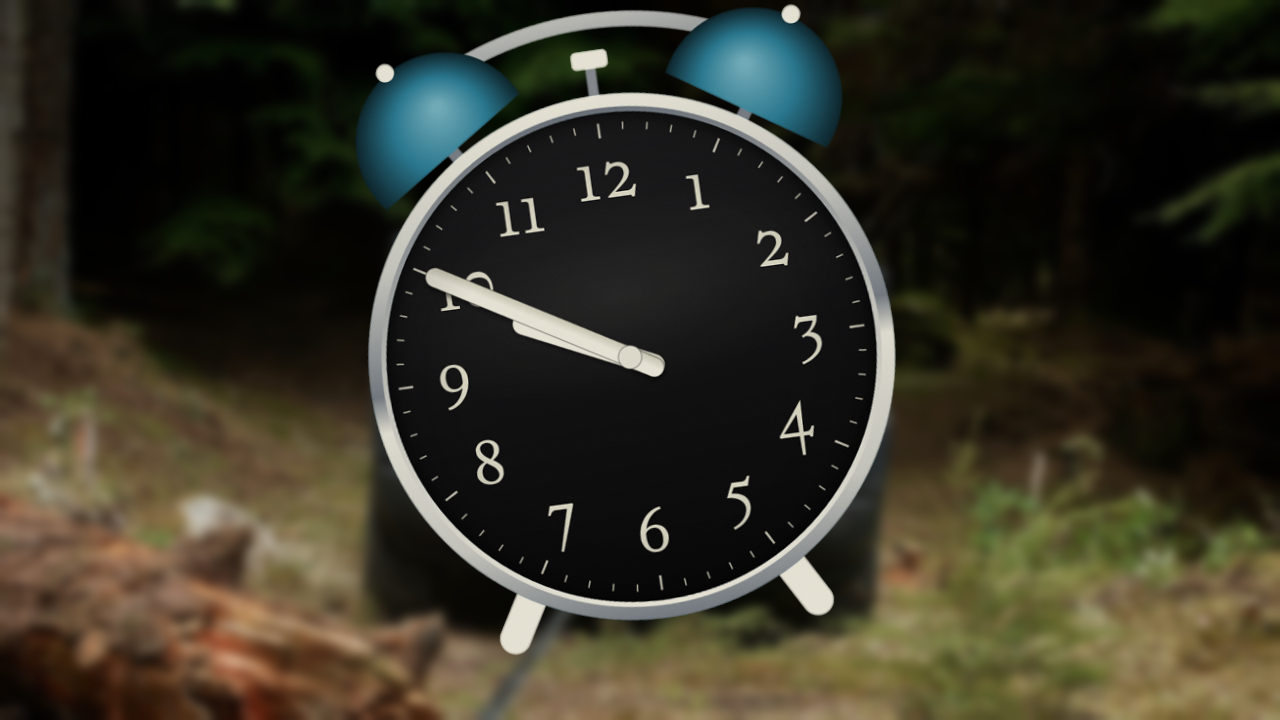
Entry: h=9 m=50
